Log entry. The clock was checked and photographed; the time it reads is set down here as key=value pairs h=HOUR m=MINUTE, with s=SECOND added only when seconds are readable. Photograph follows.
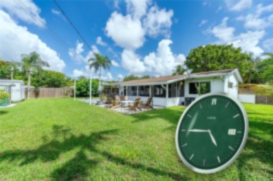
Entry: h=4 m=45
